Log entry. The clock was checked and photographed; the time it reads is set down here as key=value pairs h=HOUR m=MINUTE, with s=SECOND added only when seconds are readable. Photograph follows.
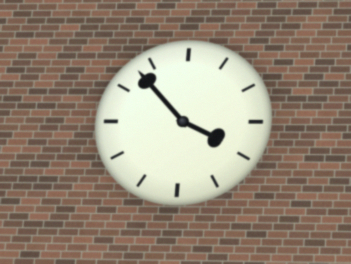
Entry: h=3 m=53
